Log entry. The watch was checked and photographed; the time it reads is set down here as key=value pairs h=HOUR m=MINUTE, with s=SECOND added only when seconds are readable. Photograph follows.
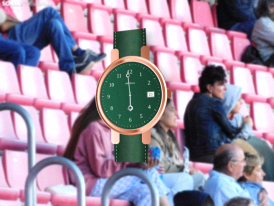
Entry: h=5 m=59
